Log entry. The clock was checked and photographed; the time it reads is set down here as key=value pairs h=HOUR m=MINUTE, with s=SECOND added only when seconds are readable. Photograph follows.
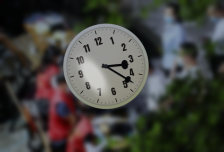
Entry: h=3 m=23
